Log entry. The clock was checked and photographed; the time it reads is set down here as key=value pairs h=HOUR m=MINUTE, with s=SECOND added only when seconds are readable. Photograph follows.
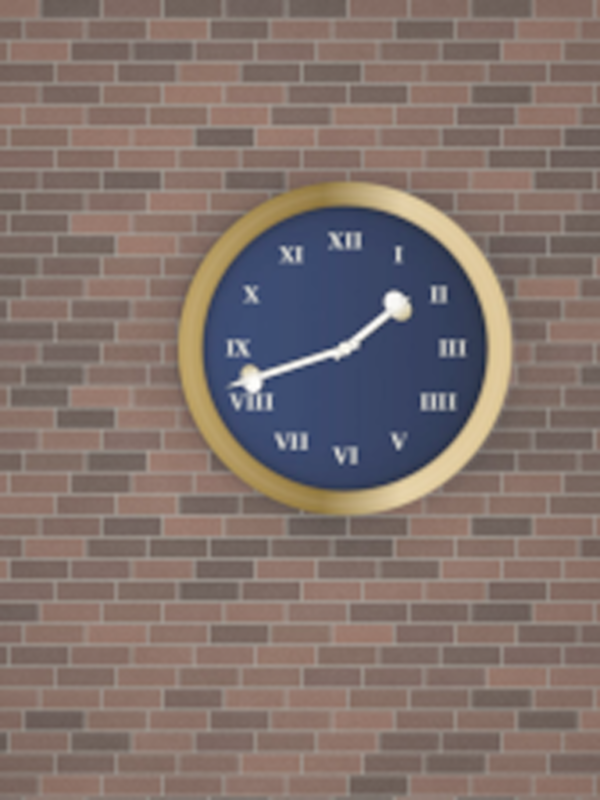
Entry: h=1 m=42
